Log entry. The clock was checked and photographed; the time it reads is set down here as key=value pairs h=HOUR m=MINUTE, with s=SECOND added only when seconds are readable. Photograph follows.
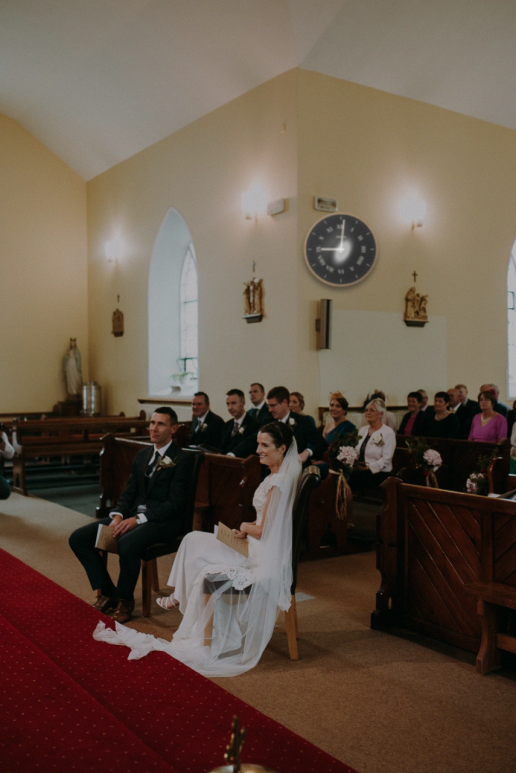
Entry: h=9 m=1
